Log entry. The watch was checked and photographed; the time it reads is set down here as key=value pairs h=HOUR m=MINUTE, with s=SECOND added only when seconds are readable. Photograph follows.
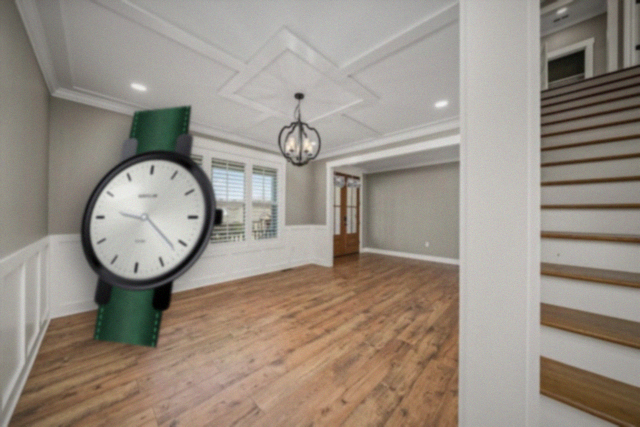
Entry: h=9 m=22
